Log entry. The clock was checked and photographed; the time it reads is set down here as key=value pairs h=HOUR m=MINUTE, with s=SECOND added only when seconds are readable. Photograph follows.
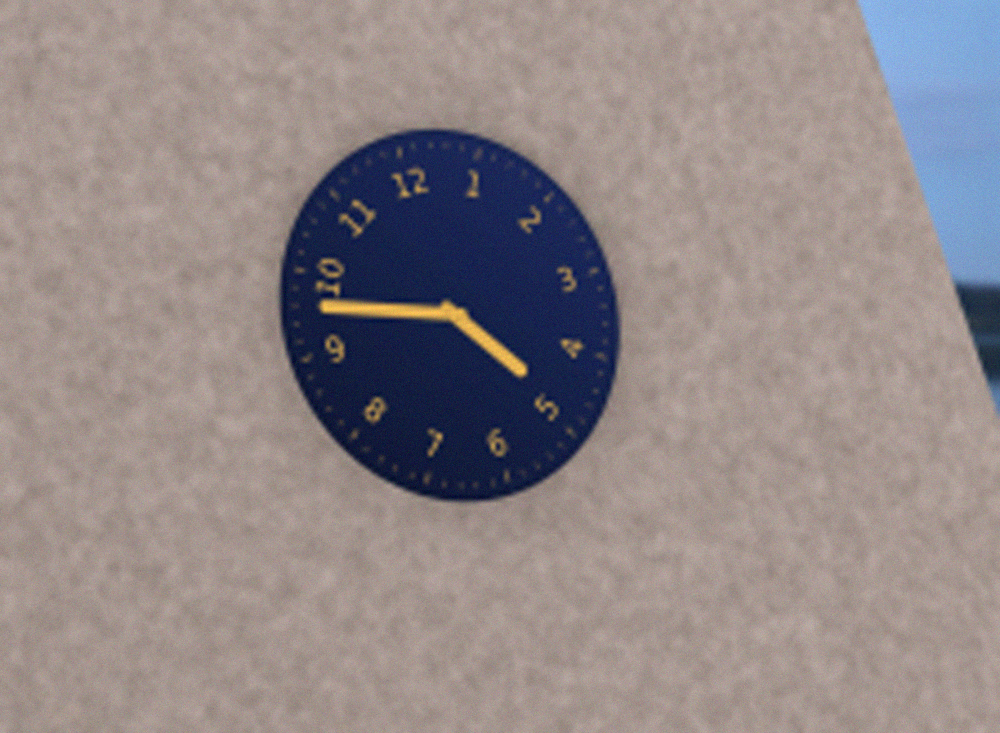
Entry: h=4 m=48
